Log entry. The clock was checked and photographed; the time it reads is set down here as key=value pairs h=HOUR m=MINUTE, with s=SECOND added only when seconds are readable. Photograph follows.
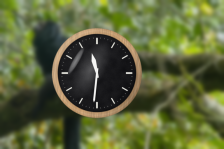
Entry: h=11 m=31
